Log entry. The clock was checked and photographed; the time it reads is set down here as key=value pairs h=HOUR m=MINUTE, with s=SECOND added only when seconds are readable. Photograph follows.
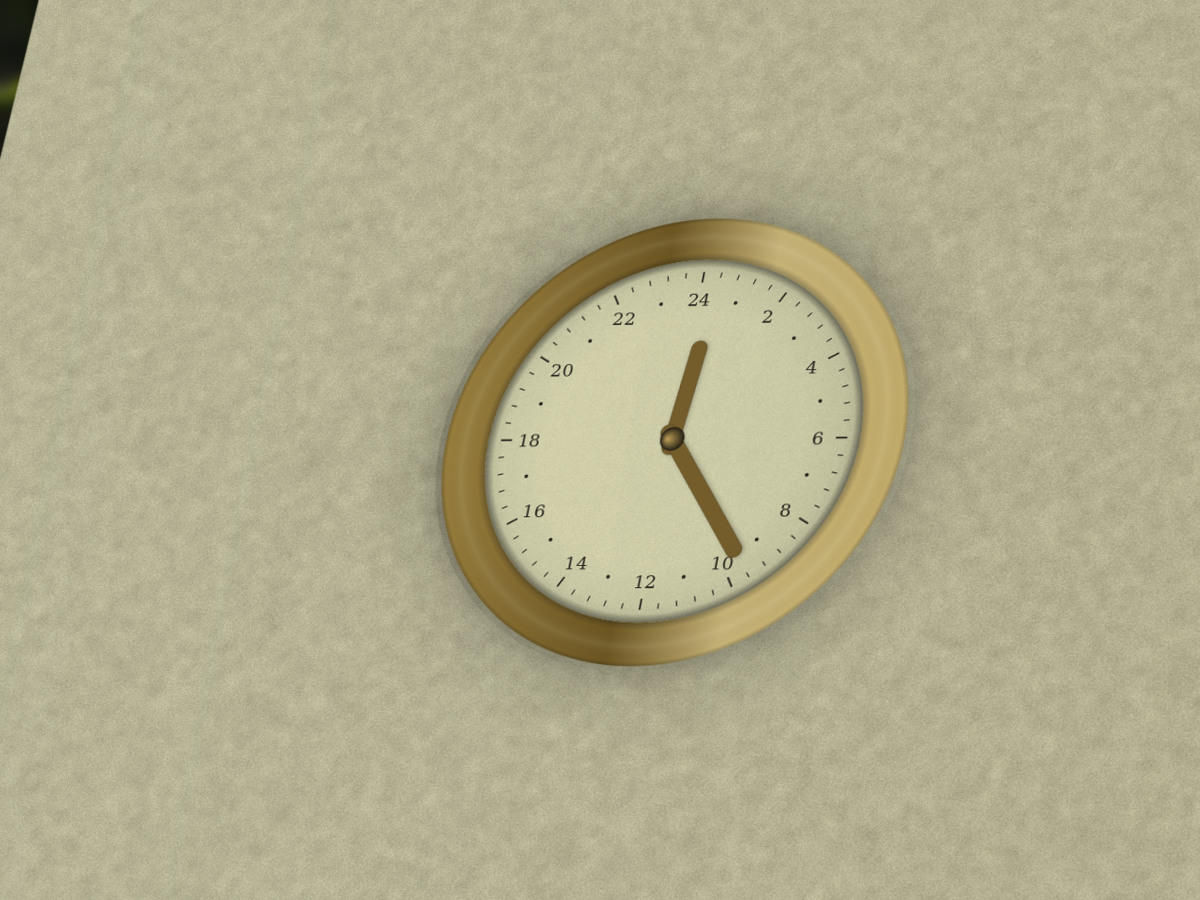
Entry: h=0 m=24
